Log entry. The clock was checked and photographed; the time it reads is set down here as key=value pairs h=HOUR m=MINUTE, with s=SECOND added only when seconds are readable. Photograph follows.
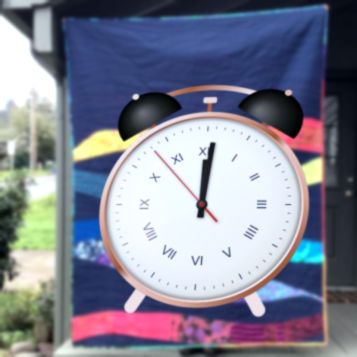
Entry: h=12 m=0 s=53
